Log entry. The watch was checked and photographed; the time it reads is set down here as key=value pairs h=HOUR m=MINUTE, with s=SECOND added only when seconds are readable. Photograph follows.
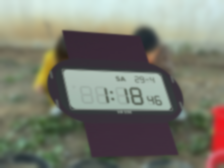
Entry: h=1 m=18
